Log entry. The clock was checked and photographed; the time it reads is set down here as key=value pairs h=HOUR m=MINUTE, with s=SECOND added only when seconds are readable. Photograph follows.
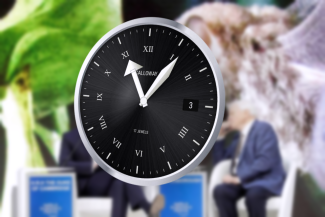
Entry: h=11 m=6
